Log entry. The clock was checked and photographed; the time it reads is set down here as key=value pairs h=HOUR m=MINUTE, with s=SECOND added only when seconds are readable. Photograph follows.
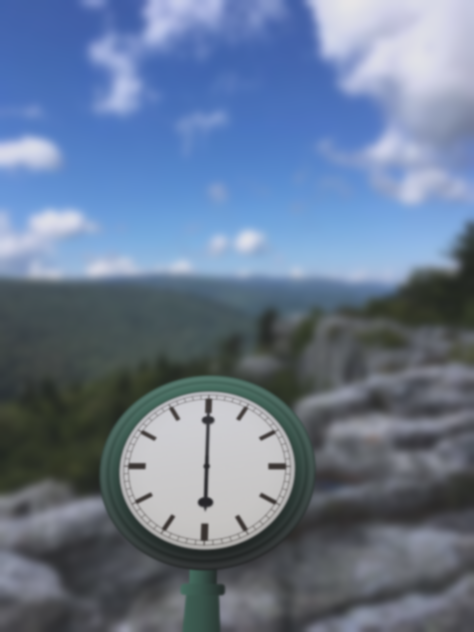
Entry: h=6 m=0
